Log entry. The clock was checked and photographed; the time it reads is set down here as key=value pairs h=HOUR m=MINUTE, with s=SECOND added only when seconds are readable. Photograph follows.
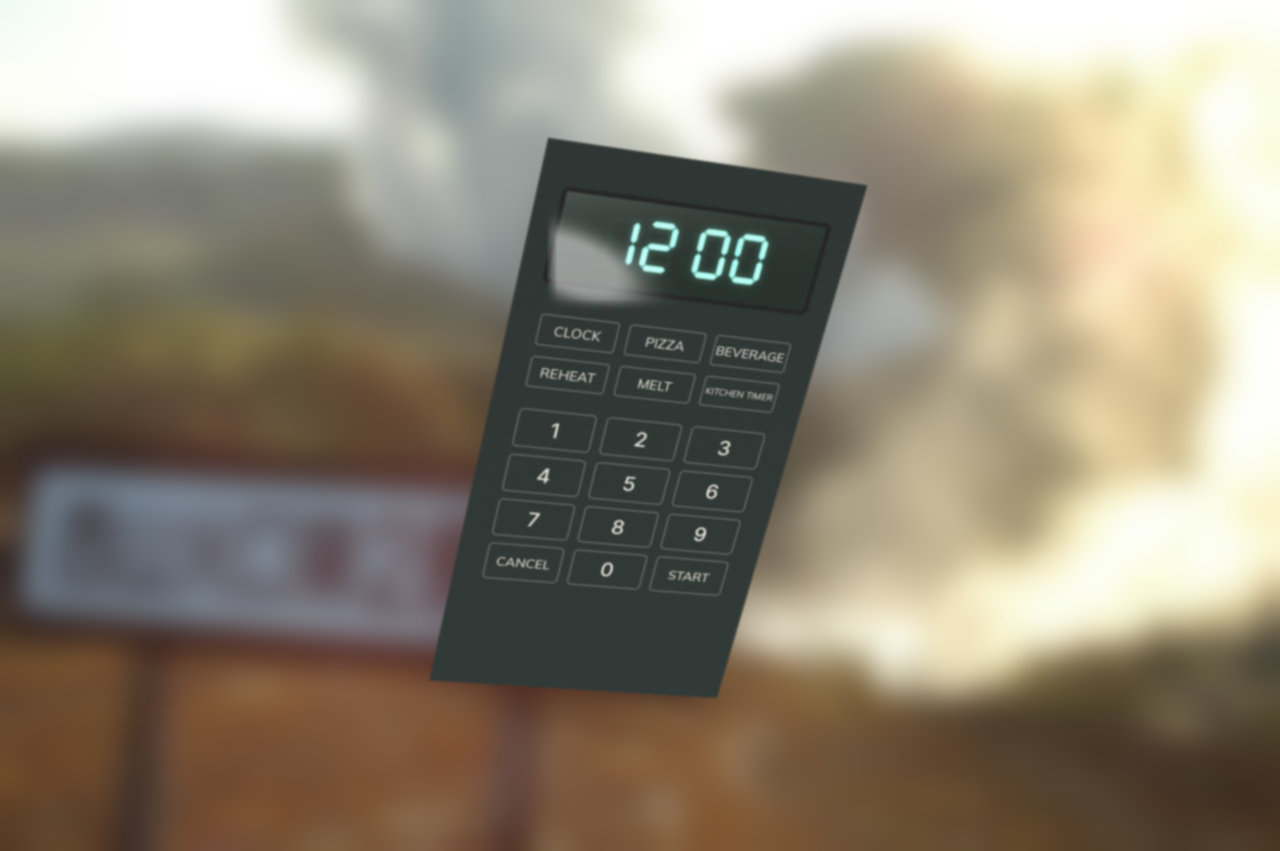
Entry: h=12 m=0
